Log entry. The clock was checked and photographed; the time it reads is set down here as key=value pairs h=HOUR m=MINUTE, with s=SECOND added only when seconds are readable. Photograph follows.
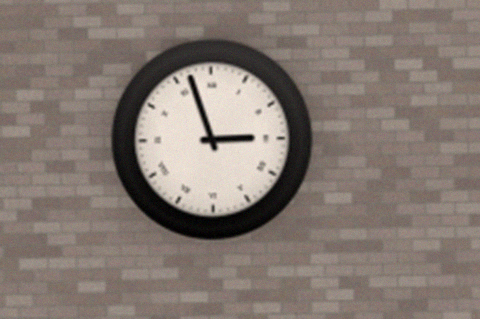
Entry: h=2 m=57
